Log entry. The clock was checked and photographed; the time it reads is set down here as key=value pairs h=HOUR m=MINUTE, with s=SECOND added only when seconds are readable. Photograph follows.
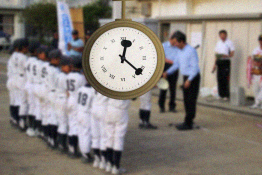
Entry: h=12 m=22
